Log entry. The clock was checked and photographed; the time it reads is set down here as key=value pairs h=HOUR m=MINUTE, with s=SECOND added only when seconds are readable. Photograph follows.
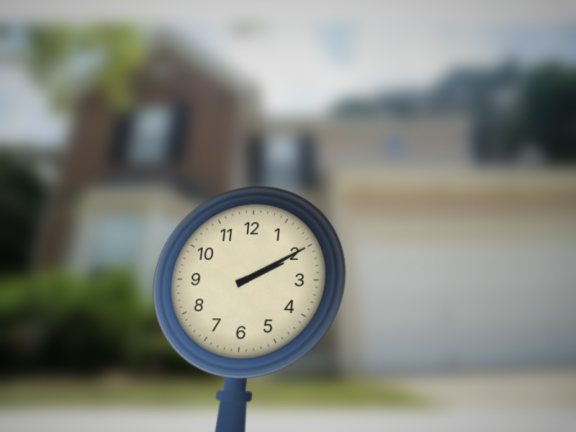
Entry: h=2 m=10
